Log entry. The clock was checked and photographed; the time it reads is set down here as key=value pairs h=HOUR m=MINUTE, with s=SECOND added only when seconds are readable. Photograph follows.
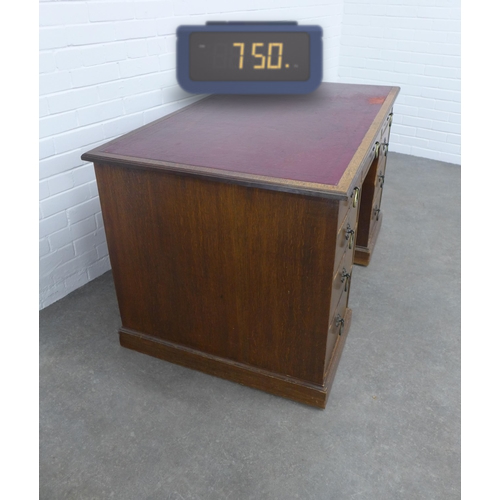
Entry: h=7 m=50
